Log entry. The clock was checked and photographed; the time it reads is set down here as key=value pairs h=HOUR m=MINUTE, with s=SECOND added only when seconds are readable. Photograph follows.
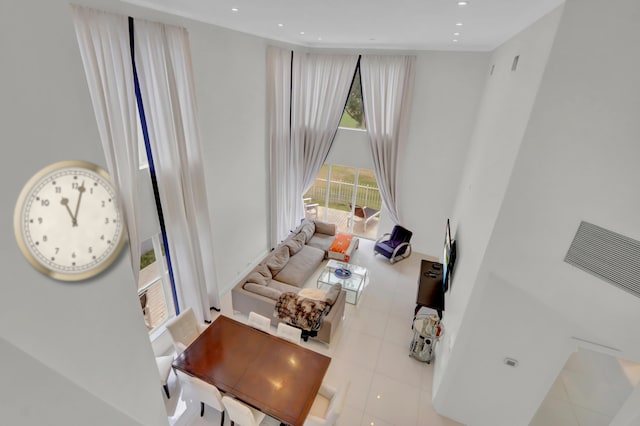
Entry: h=11 m=2
